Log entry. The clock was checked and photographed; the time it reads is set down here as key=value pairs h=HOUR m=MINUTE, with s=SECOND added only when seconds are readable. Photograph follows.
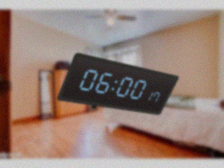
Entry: h=6 m=0 s=17
